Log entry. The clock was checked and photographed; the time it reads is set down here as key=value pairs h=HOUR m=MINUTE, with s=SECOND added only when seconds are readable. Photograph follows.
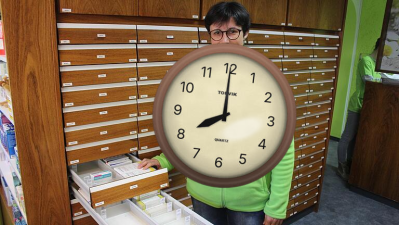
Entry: h=8 m=0
